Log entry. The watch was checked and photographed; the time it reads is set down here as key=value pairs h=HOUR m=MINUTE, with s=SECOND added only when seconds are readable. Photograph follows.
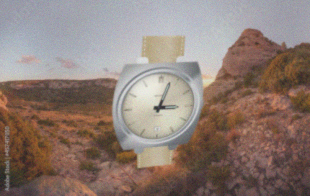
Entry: h=3 m=3
